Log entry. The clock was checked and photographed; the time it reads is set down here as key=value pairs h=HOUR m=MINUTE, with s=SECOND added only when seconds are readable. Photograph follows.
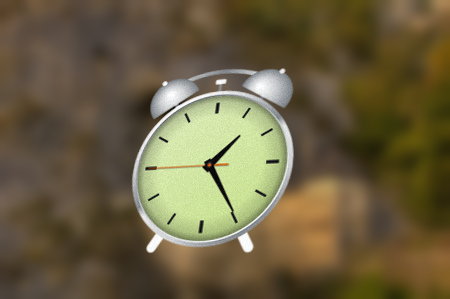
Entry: h=1 m=24 s=45
